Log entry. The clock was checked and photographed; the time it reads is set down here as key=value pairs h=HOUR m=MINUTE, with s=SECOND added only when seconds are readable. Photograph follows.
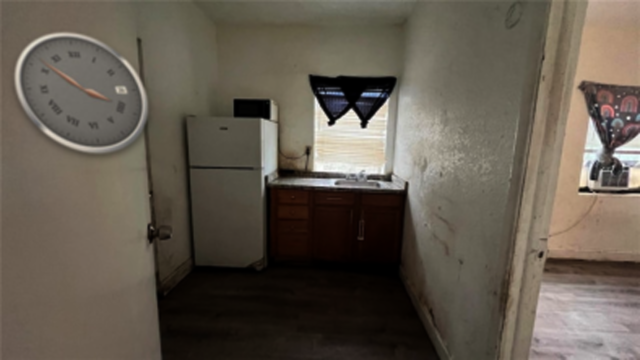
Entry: h=3 m=52
